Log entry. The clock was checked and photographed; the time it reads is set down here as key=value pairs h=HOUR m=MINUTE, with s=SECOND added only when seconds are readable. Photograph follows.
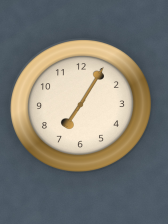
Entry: h=7 m=5
